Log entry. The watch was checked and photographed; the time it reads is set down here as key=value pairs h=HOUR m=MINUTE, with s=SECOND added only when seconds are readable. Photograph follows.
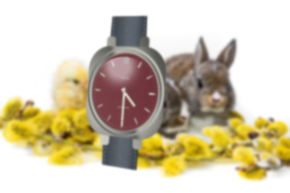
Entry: h=4 m=30
